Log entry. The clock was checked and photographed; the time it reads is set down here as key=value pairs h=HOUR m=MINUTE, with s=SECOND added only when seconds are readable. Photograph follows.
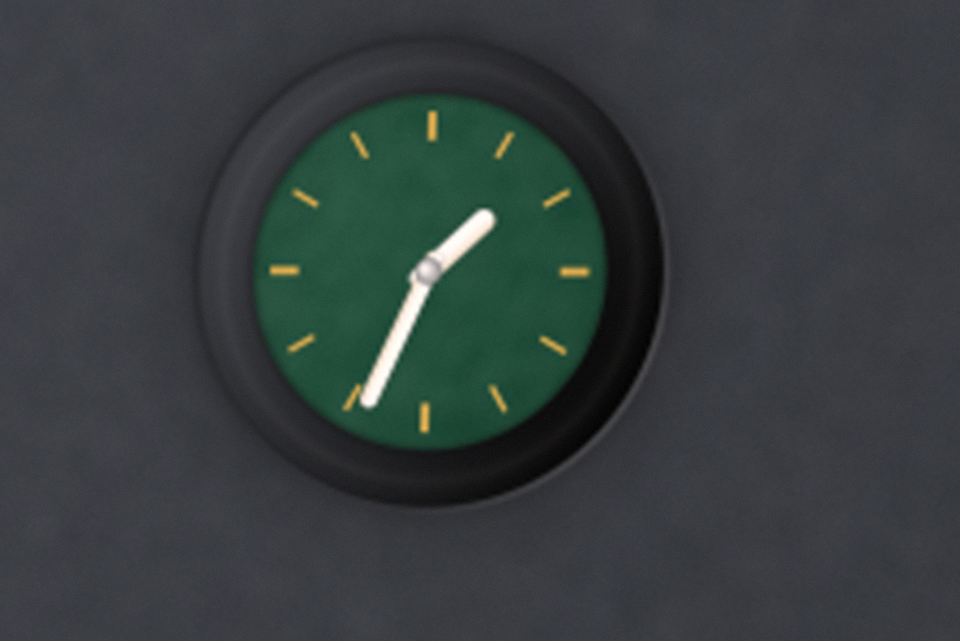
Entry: h=1 m=34
